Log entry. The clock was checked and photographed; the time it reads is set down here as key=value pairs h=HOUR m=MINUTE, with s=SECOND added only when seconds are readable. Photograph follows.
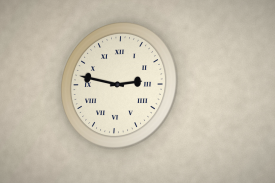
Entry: h=2 m=47
